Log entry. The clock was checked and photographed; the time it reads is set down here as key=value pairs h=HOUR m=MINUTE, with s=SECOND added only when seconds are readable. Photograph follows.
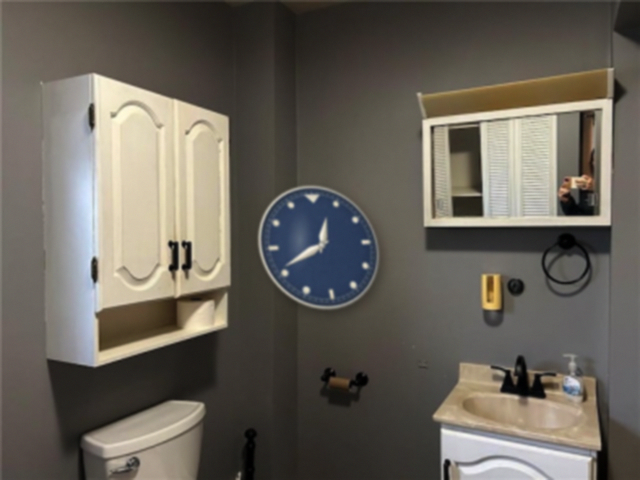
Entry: h=12 m=41
